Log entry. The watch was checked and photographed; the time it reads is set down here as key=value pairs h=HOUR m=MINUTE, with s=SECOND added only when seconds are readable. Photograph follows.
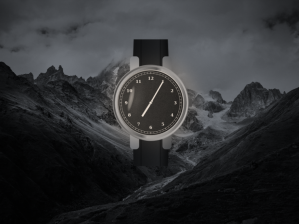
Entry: h=7 m=5
